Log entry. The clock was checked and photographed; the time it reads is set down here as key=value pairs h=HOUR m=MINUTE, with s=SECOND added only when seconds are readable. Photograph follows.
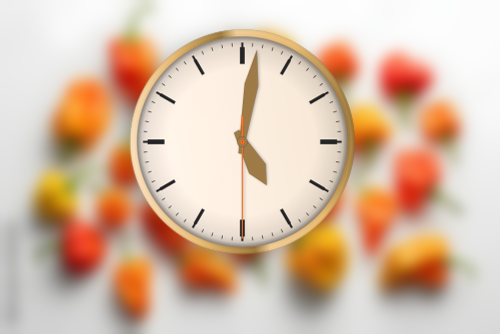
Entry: h=5 m=1 s=30
